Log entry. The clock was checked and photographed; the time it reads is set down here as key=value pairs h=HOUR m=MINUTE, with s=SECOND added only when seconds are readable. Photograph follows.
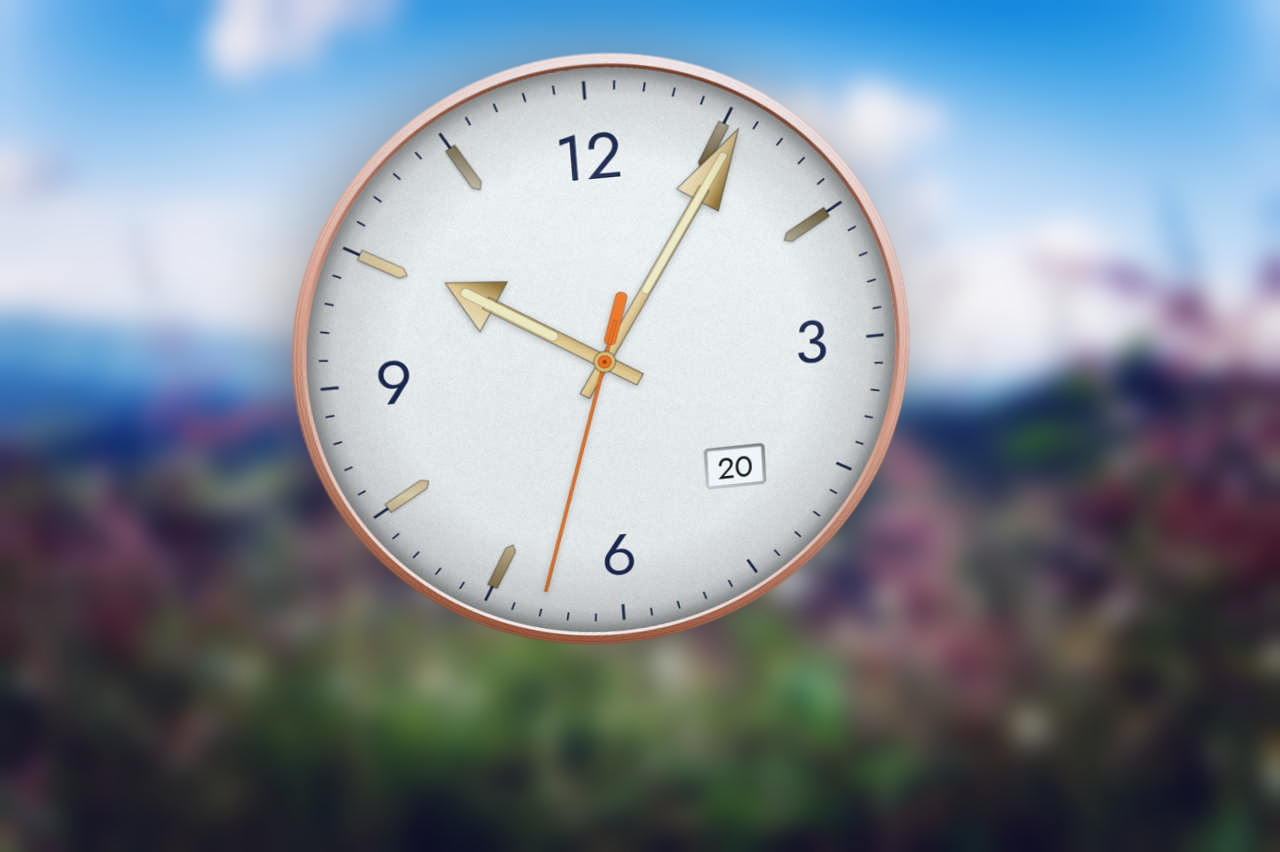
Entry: h=10 m=5 s=33
